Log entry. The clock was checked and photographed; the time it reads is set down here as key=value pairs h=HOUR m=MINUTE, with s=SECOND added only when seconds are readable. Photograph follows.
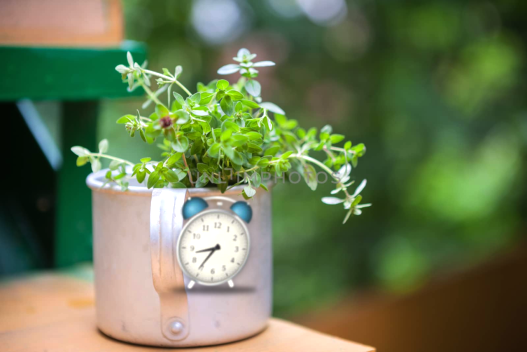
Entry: h=8 m=36
